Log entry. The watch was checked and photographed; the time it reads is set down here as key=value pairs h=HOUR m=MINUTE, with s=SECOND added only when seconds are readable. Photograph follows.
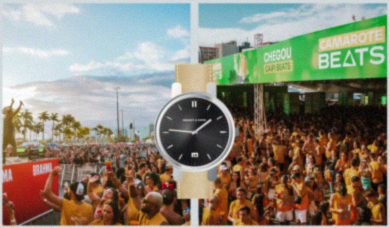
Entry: h=1 m=46
